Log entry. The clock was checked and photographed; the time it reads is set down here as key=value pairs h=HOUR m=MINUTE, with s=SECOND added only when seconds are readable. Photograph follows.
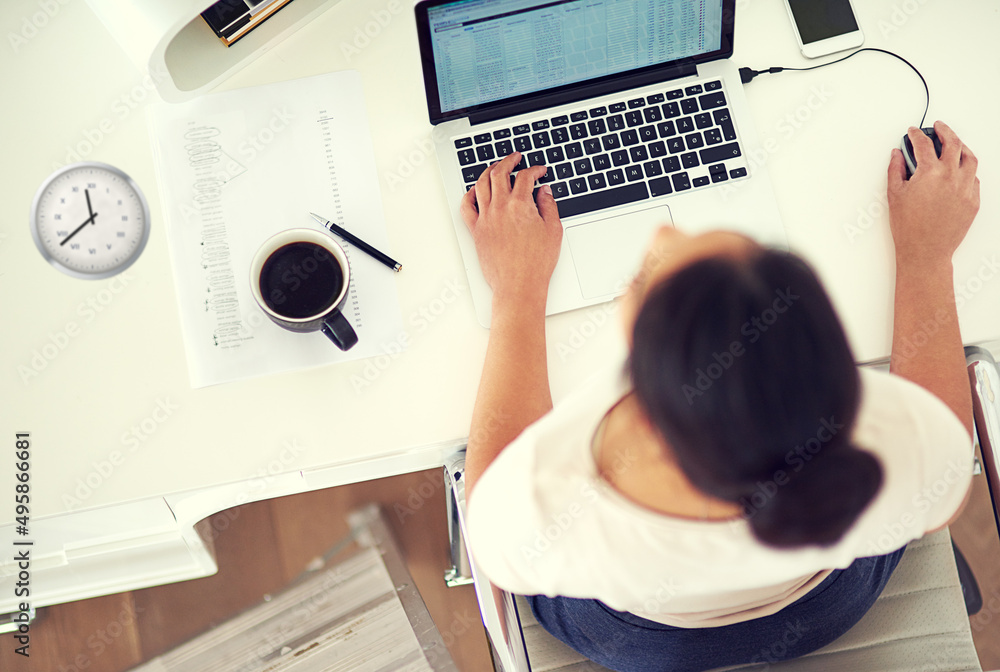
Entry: h=11 m=38
